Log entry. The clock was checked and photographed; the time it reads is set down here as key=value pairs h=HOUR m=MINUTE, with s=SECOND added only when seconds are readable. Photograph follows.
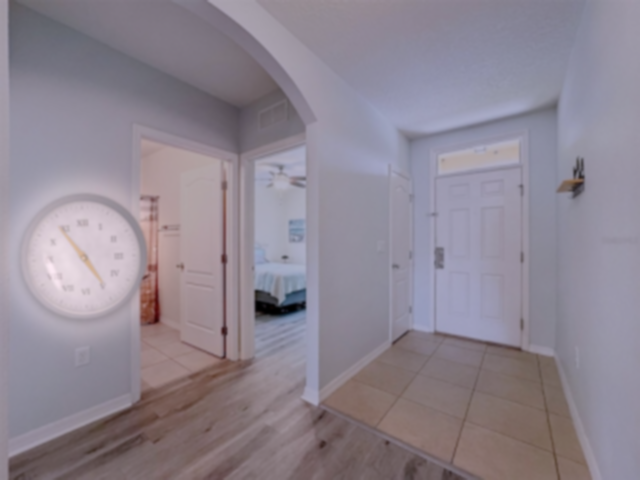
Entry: h=4 m=54
